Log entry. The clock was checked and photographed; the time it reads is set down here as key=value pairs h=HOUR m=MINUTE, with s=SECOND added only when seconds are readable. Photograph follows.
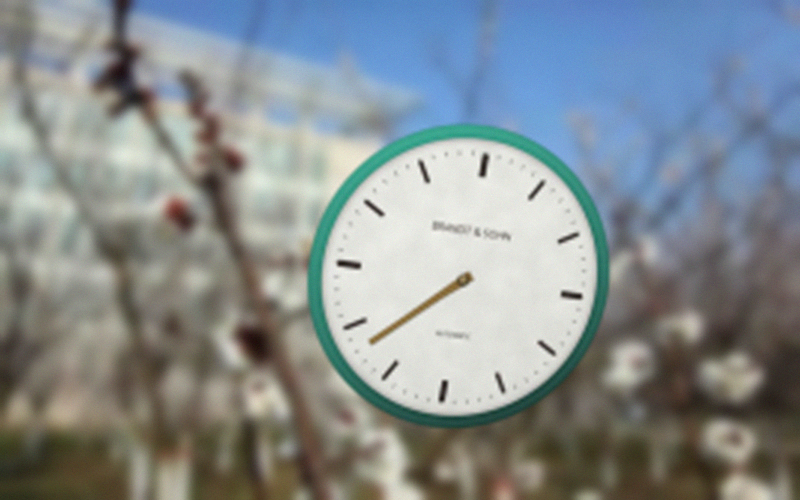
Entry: h=7 m=38
